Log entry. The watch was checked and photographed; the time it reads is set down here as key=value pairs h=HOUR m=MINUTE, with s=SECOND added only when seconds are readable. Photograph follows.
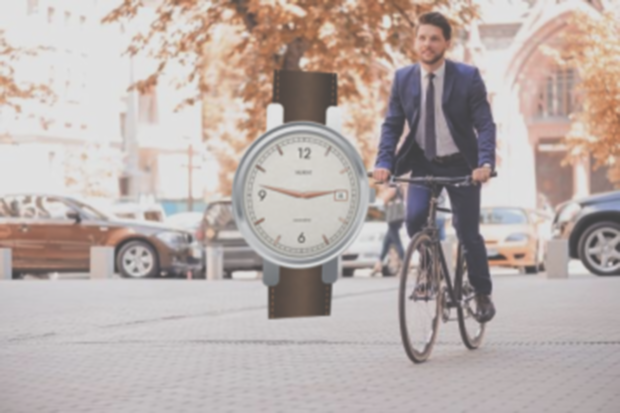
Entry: h=2 m=47
